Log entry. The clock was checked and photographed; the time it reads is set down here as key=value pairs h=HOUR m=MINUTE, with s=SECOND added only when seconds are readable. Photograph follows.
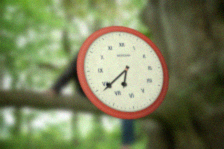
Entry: h=6 m=39
